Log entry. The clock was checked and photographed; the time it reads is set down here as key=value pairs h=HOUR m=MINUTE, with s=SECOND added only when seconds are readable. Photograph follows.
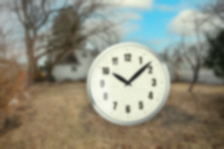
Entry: h=10 m=8
